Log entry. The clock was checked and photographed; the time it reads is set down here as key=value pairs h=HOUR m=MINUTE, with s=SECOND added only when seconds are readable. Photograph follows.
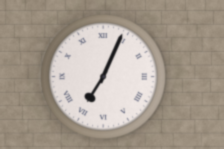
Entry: h=7 m=4
